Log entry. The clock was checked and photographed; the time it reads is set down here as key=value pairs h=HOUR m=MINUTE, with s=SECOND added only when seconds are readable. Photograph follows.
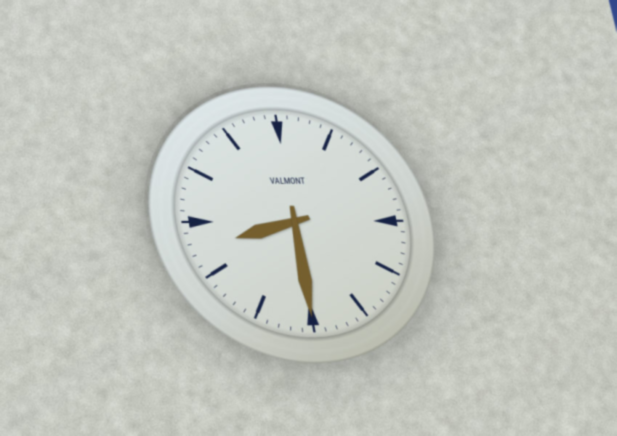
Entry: h=8 m=30
